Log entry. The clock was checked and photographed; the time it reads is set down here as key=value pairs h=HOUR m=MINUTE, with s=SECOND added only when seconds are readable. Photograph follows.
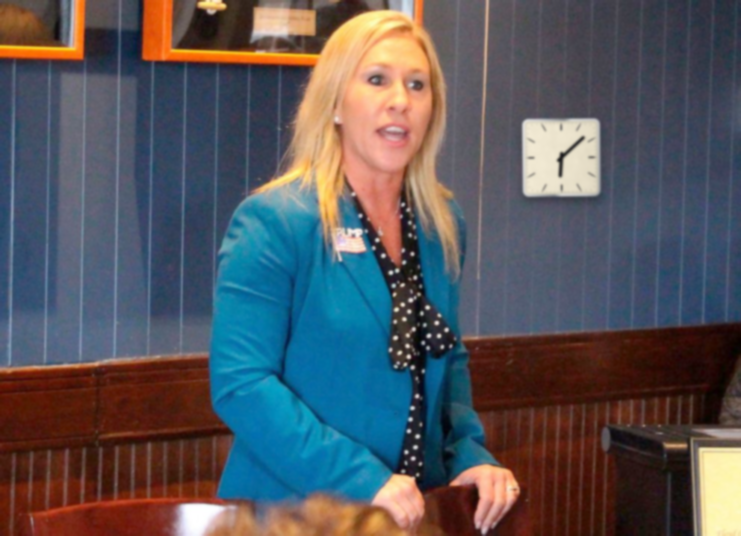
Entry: h=6 m=8
